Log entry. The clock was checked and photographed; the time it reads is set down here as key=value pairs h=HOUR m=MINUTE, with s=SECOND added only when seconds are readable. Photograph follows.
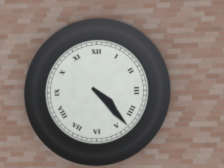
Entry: h=4 m=23
